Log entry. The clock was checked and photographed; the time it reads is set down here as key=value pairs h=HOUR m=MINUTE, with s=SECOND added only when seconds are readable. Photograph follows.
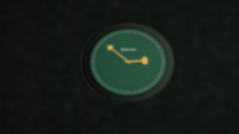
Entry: h=2 m=52
